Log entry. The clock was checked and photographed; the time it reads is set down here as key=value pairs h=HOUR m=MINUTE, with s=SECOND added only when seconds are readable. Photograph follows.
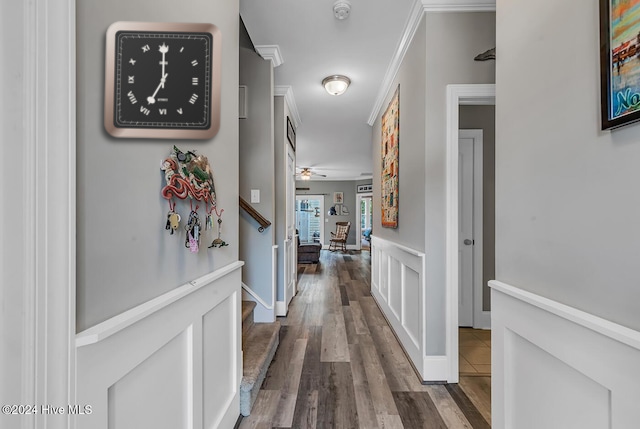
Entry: h=7 m=0
